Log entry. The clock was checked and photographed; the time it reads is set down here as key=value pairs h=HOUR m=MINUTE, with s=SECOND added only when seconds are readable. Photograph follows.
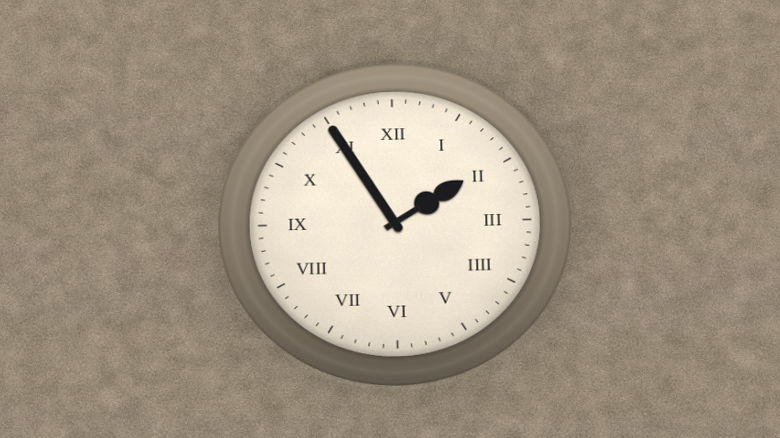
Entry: h=1 m=55
